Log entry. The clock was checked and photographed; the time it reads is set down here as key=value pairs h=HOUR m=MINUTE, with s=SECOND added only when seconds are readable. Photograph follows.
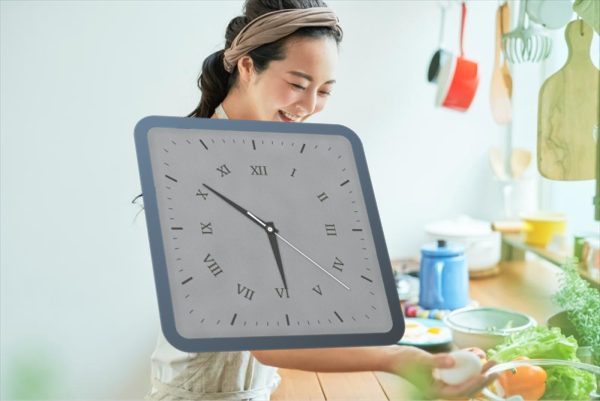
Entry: h=5 m=51 s=22
